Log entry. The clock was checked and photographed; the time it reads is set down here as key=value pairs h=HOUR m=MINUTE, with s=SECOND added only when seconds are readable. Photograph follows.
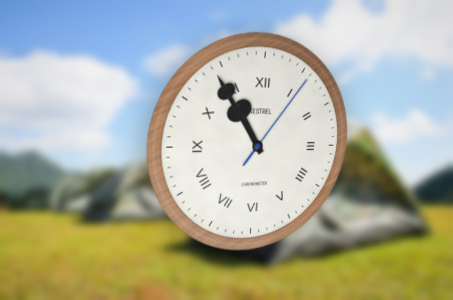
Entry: h=10 m=54 s=6
